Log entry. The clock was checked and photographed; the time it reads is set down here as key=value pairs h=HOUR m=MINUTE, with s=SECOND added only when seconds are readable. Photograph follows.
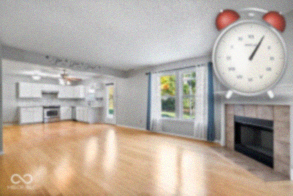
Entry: h=1 m=5
